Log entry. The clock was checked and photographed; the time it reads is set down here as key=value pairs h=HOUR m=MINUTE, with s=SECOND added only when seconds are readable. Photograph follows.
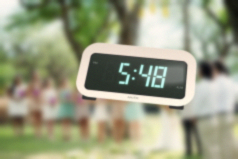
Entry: h=5 m=48
